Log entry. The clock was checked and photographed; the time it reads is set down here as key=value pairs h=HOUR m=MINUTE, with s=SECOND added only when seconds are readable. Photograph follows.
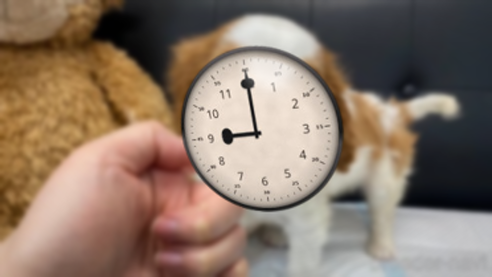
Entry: h=9 m=0
